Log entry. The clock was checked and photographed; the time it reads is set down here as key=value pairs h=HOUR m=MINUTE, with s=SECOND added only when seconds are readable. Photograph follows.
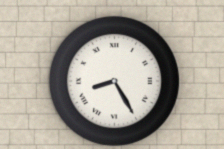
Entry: h=8 m=25
